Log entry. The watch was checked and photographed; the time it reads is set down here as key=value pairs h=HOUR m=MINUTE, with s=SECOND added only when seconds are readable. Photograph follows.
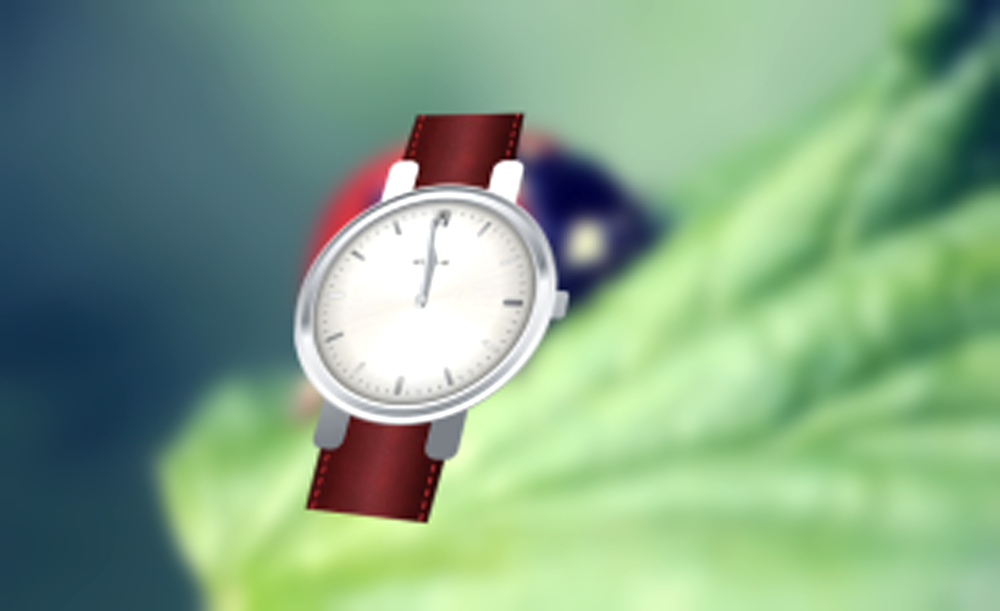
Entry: h=11 m=59
